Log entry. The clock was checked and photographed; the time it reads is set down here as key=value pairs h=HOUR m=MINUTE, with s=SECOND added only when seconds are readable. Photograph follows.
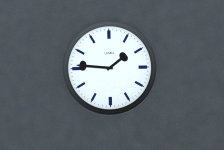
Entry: h=1 m=46
